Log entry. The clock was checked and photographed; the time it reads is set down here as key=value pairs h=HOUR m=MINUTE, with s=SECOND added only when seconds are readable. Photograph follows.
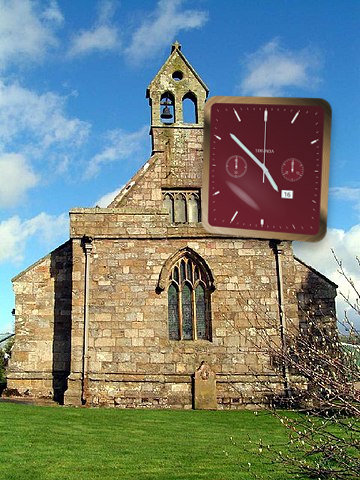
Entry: h=4 m=52
